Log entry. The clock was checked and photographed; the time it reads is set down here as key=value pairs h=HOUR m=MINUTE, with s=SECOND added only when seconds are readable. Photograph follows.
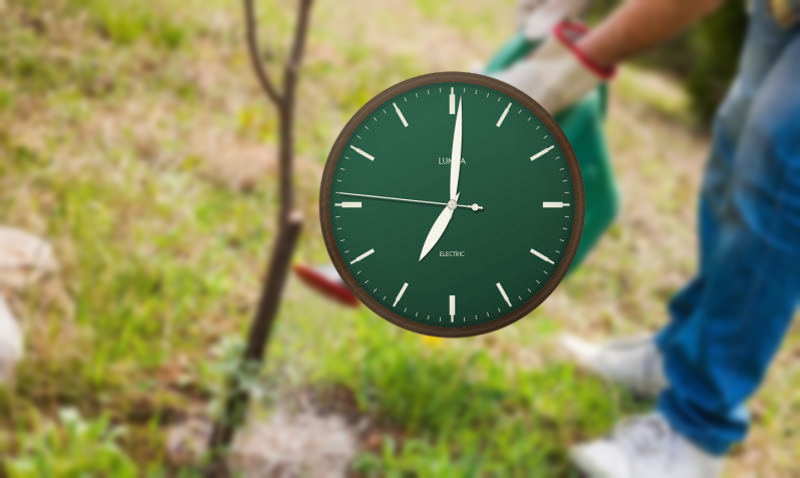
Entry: h=7 m=0 s=46
